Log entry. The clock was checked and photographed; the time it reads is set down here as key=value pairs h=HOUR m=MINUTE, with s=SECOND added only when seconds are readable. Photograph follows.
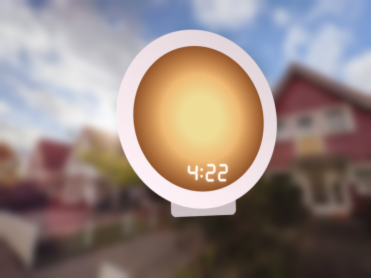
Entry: h=4 m=22
